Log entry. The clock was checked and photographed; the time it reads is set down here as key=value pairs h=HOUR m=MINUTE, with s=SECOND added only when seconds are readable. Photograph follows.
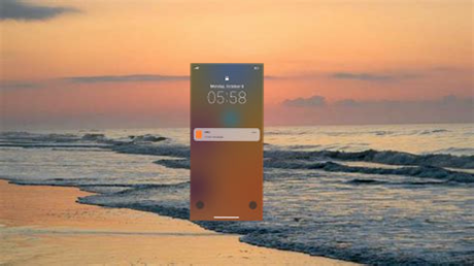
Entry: h=5 m=58
